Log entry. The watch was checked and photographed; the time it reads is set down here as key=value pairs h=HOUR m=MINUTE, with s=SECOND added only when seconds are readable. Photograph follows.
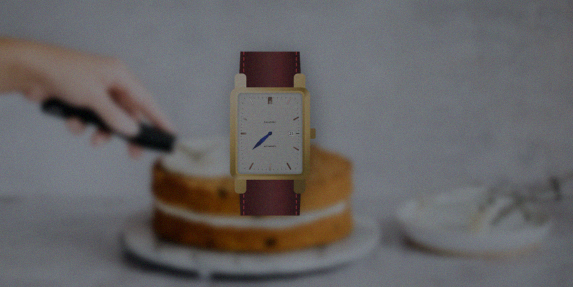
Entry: h=7 m=38
